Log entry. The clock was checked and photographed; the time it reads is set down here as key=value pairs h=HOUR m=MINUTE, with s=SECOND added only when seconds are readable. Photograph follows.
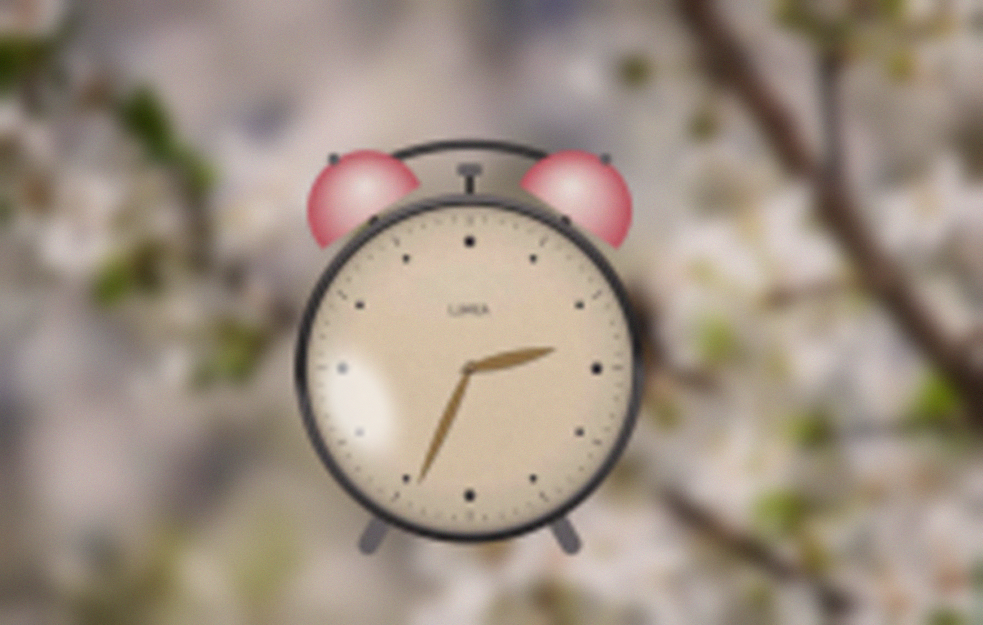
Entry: h=2 m=34
